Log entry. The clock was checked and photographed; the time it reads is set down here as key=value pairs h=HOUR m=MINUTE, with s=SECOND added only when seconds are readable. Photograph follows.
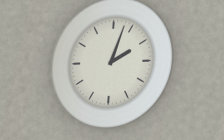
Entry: h=2 m=3
